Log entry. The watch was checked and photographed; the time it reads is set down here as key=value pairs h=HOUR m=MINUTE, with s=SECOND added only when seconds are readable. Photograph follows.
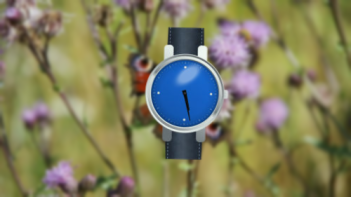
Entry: h=5 m=28
